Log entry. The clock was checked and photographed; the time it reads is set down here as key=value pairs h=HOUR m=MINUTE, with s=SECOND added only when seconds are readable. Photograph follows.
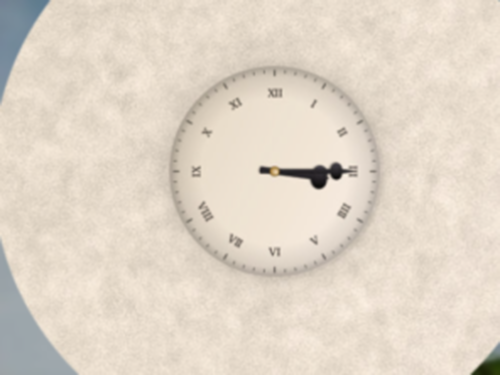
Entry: h=3 m=15
